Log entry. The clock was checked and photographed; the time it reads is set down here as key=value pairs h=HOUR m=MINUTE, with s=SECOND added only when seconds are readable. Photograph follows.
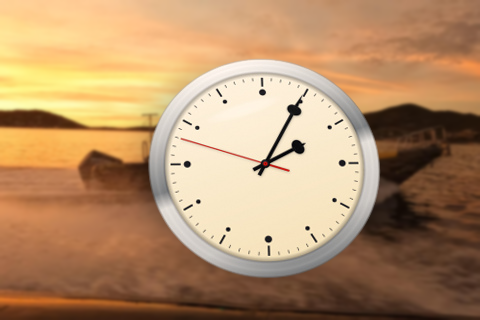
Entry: h=2 m=4 s=48
